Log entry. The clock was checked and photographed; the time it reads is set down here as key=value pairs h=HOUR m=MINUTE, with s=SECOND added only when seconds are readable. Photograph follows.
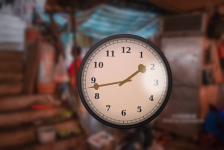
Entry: h=1 m=43
